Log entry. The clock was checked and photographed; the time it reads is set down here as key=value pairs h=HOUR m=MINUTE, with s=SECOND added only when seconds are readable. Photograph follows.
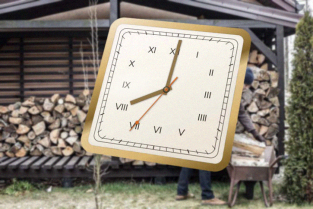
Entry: h=8 m=0 s=35
